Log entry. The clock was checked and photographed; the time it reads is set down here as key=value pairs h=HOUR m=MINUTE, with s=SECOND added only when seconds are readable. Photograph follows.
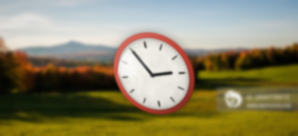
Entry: h=2 m=55
